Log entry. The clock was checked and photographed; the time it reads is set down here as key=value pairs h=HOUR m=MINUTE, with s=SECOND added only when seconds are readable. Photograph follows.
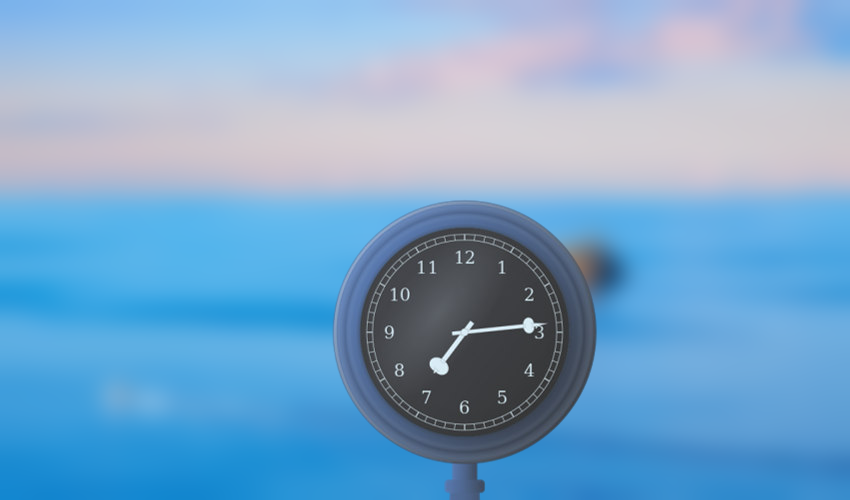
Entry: h=7 m=14
